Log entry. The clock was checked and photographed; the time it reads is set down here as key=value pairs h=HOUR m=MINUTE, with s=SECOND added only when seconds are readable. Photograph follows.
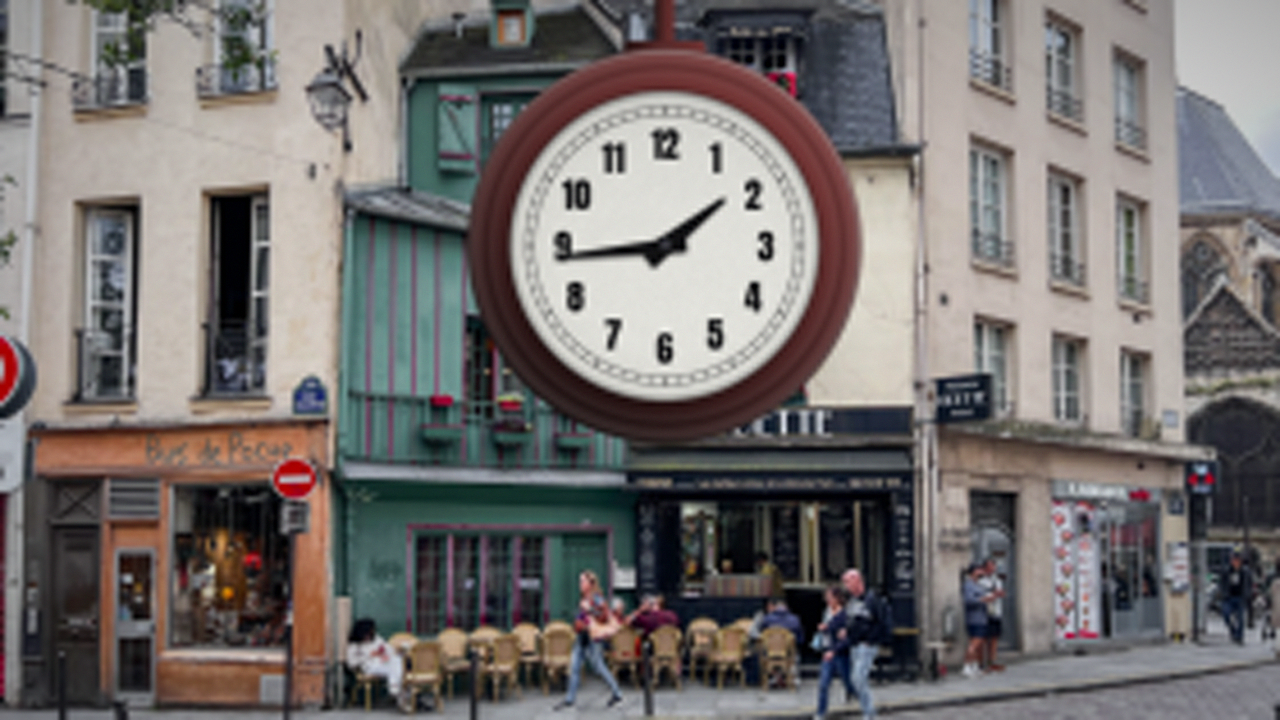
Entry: h=1 m=44
